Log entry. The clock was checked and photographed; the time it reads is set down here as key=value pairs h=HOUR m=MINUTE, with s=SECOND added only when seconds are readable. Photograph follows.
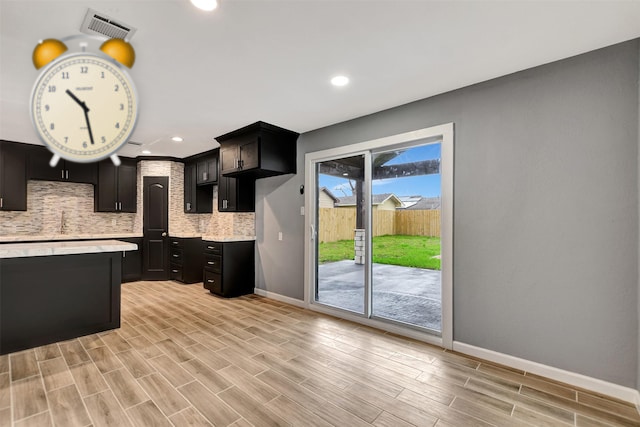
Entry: h=10 m=28
